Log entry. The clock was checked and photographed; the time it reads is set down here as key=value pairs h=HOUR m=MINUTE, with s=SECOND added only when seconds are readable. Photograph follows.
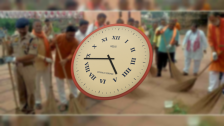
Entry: h=4 m=44
